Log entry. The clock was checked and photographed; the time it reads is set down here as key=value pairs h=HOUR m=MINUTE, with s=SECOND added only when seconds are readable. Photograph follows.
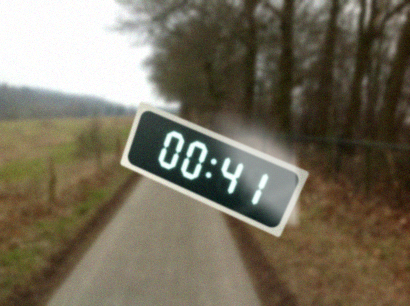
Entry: h=0 m=41
